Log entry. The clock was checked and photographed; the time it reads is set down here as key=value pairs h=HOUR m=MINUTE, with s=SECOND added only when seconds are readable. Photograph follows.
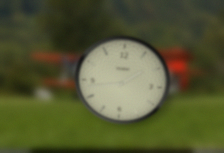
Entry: h=1 m=43
